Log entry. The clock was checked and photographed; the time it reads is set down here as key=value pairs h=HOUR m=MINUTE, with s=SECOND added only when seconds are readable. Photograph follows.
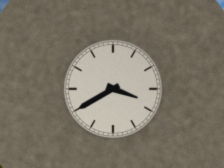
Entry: h=3 m=40
